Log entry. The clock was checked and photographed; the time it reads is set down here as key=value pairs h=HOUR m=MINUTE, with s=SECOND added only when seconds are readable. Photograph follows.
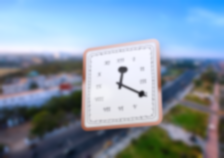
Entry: h=12 m=20
